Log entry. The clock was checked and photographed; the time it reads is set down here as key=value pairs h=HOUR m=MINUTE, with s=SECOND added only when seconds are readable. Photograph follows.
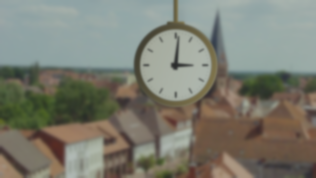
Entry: h=3 m=1
